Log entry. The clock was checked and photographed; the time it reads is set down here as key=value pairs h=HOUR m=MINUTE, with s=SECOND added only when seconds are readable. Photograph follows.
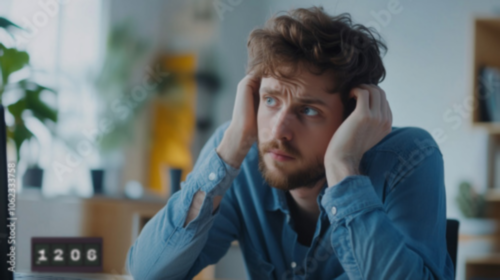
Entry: h=12 m=6
